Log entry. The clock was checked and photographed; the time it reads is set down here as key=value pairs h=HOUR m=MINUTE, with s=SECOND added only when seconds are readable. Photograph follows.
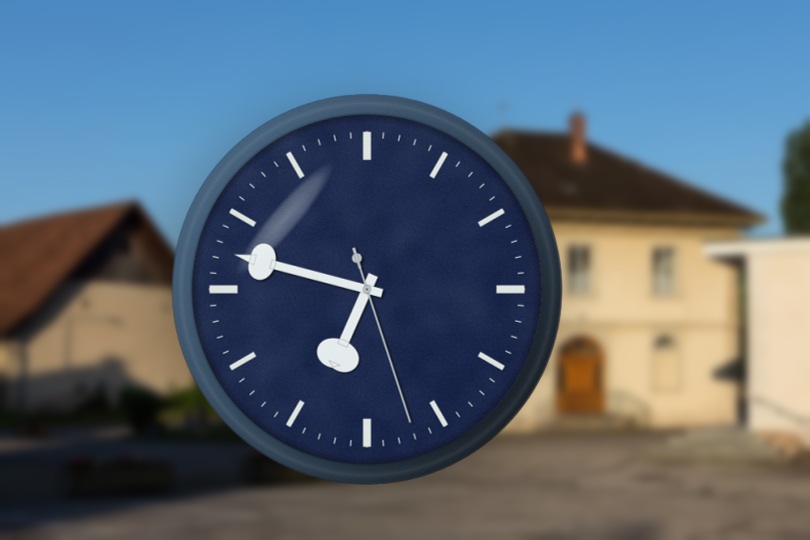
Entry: h=6 m=47 s=27
